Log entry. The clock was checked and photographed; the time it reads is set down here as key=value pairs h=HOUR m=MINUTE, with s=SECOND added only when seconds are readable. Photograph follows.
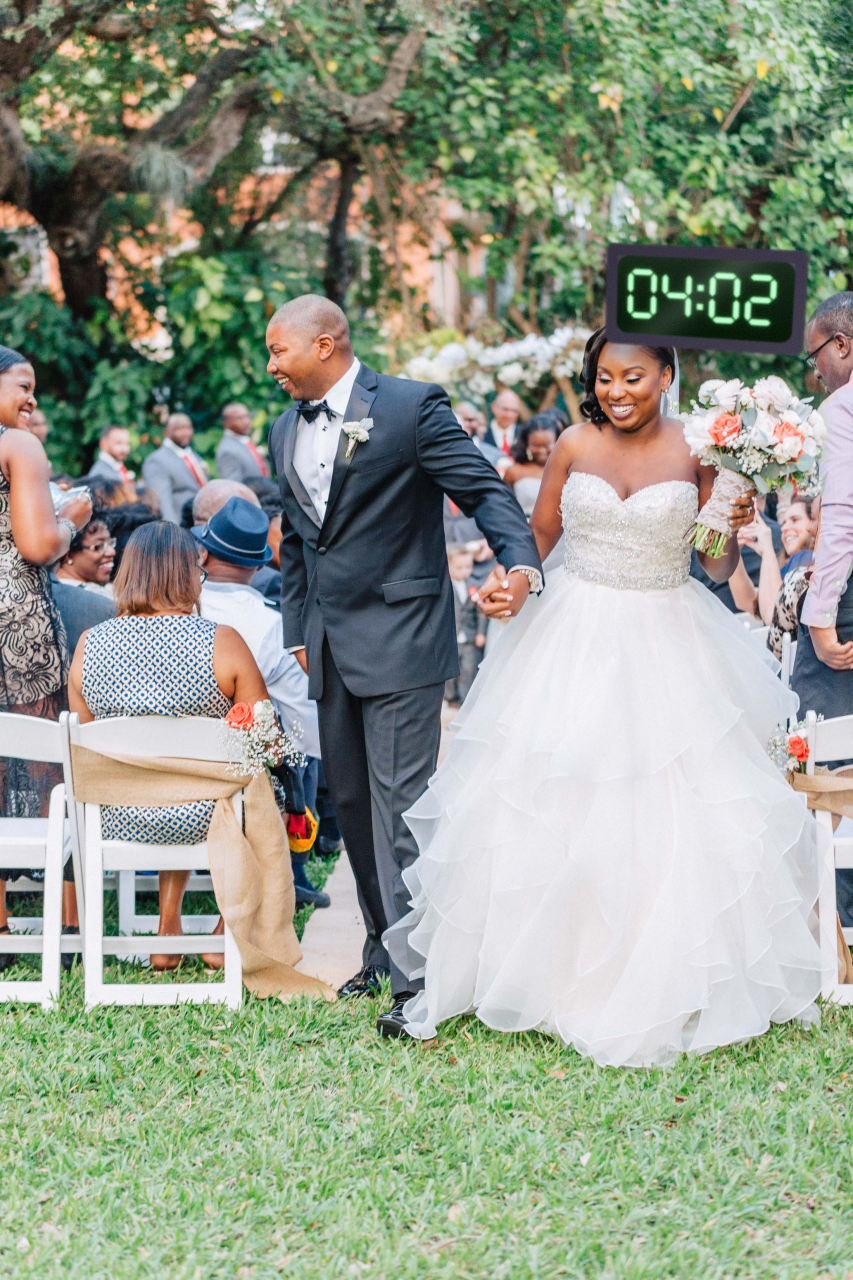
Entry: h=4 m=2
